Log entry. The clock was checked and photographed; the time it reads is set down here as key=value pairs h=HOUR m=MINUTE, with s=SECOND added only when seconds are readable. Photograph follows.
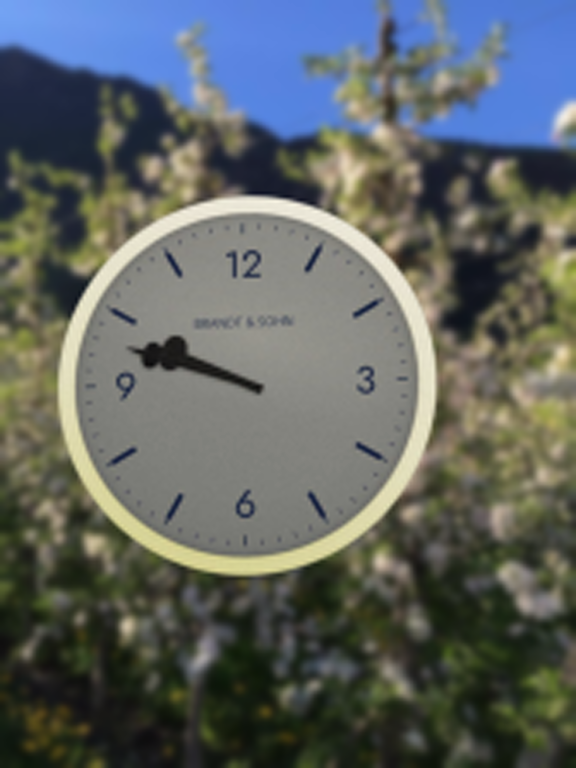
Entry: h=9 m=48
